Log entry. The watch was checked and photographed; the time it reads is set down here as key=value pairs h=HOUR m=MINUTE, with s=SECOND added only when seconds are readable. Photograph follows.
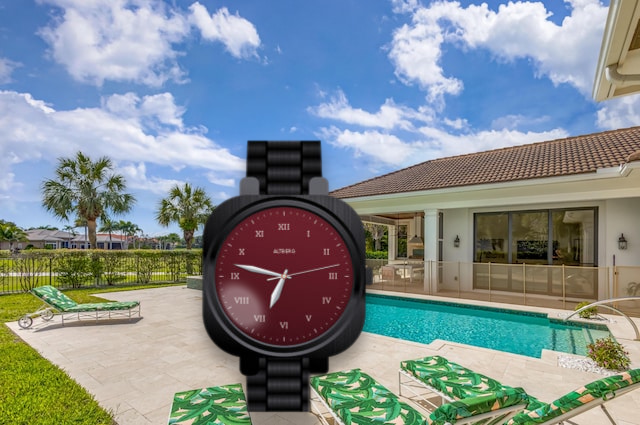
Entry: h=6 m=47 s=13
